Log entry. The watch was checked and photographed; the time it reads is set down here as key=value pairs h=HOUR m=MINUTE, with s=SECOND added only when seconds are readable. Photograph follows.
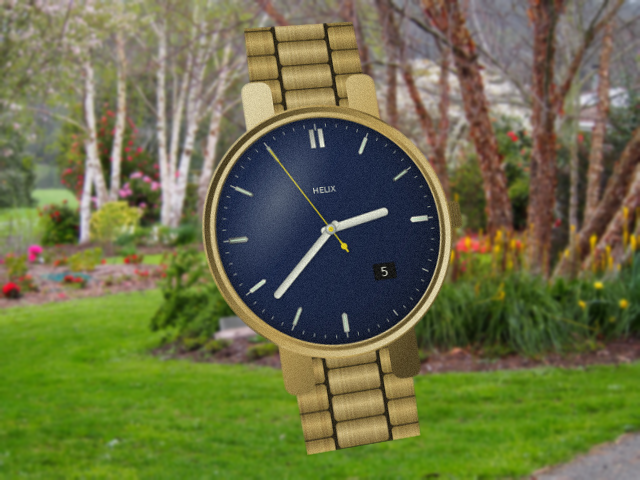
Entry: h=2 m=37 s=55
